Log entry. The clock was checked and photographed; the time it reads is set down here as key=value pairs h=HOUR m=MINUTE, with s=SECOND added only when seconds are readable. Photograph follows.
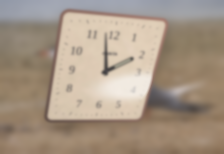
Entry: h=1 m=58
